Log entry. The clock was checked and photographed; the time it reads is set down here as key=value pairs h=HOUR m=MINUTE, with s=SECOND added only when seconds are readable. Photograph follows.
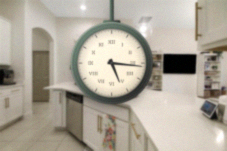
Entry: h=5 m=16
